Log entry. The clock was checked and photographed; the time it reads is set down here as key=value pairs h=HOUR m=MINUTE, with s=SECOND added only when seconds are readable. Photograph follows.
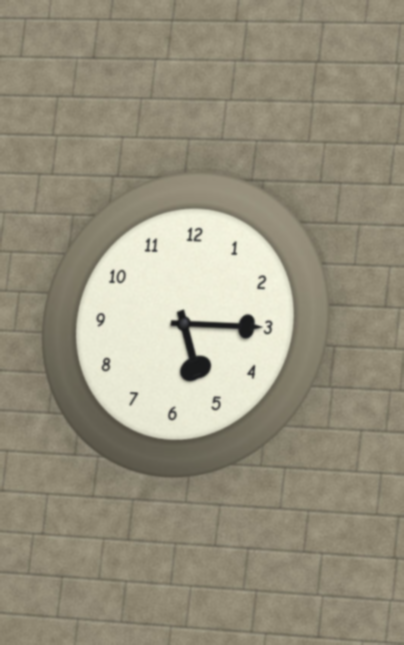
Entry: h=5 m=15
